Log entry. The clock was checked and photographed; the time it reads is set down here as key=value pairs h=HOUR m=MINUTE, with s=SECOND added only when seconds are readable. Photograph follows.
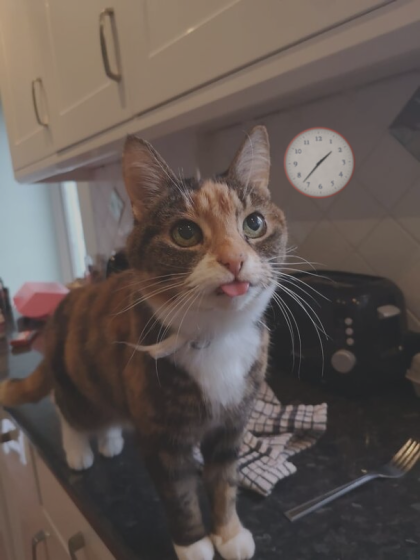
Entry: h=1 m=37
